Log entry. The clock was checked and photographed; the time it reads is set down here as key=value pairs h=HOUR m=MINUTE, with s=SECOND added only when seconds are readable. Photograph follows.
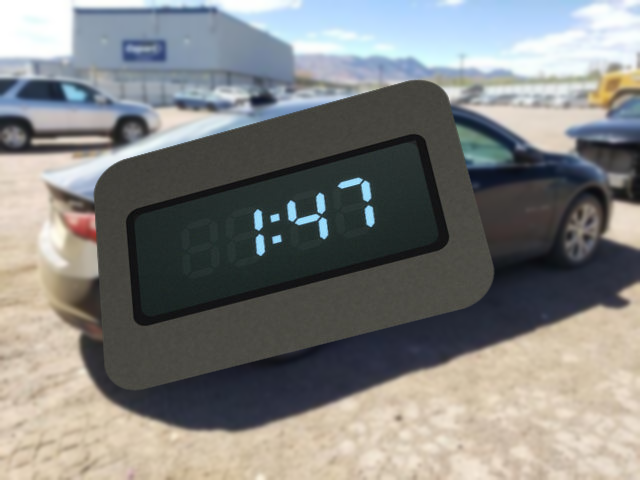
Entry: h=1 m=47
